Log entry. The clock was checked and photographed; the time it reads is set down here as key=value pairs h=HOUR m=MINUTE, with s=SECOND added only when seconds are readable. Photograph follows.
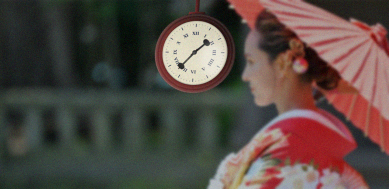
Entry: h=1 m=37
